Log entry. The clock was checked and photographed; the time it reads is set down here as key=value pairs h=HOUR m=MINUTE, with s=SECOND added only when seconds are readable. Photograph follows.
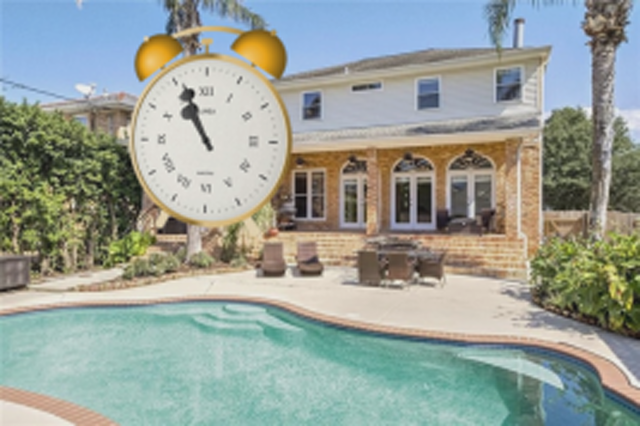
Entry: h=10 m=56
